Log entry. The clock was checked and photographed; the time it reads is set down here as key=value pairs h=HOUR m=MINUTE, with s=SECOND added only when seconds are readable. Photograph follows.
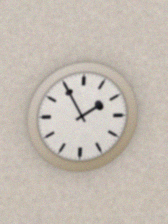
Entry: h=1 m=55
